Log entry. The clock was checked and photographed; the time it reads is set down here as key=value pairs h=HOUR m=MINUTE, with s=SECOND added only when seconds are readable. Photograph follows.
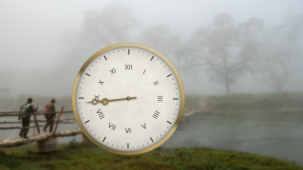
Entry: h=8 m=44
